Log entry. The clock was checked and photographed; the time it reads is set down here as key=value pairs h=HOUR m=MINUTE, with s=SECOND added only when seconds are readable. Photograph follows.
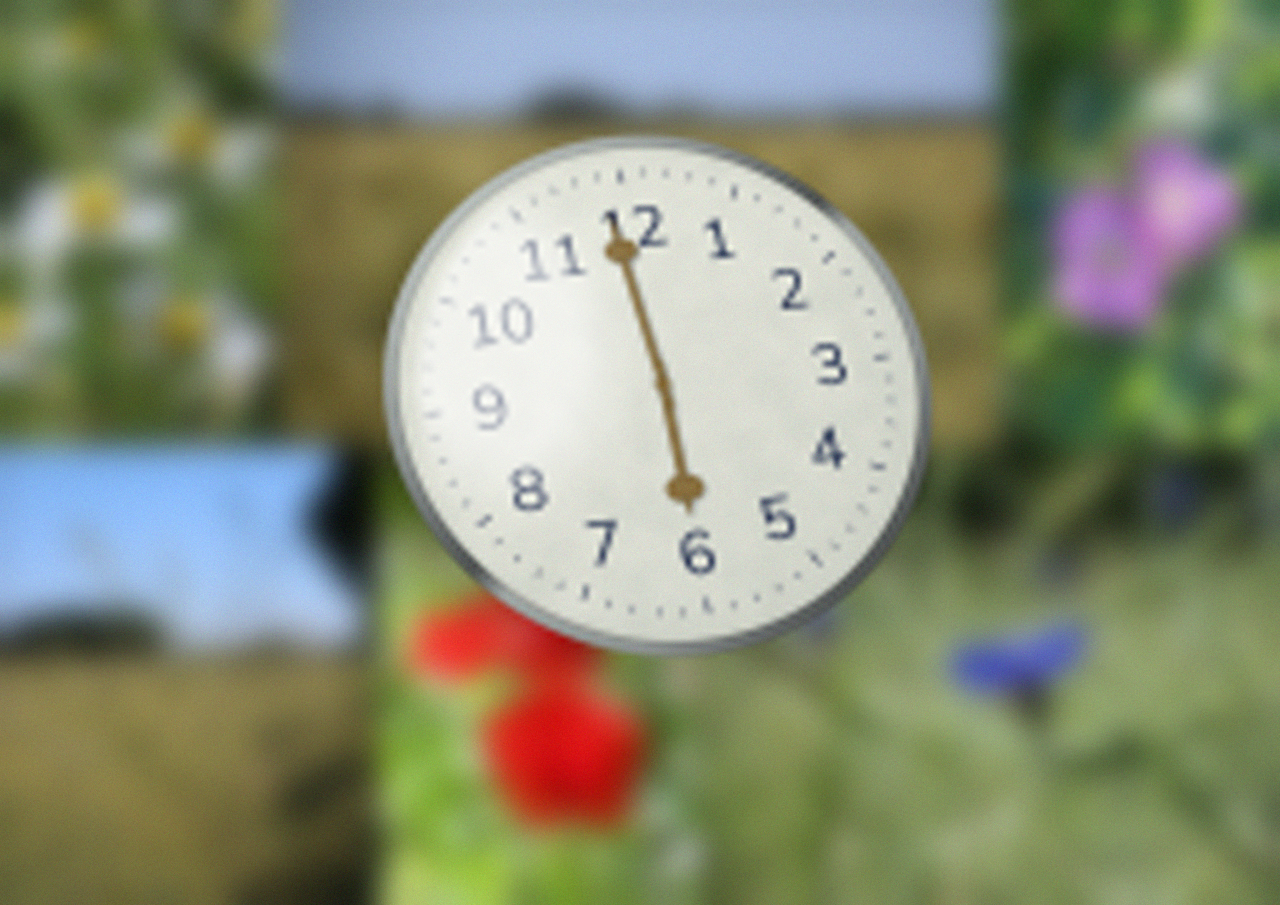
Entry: h=5 m=59
